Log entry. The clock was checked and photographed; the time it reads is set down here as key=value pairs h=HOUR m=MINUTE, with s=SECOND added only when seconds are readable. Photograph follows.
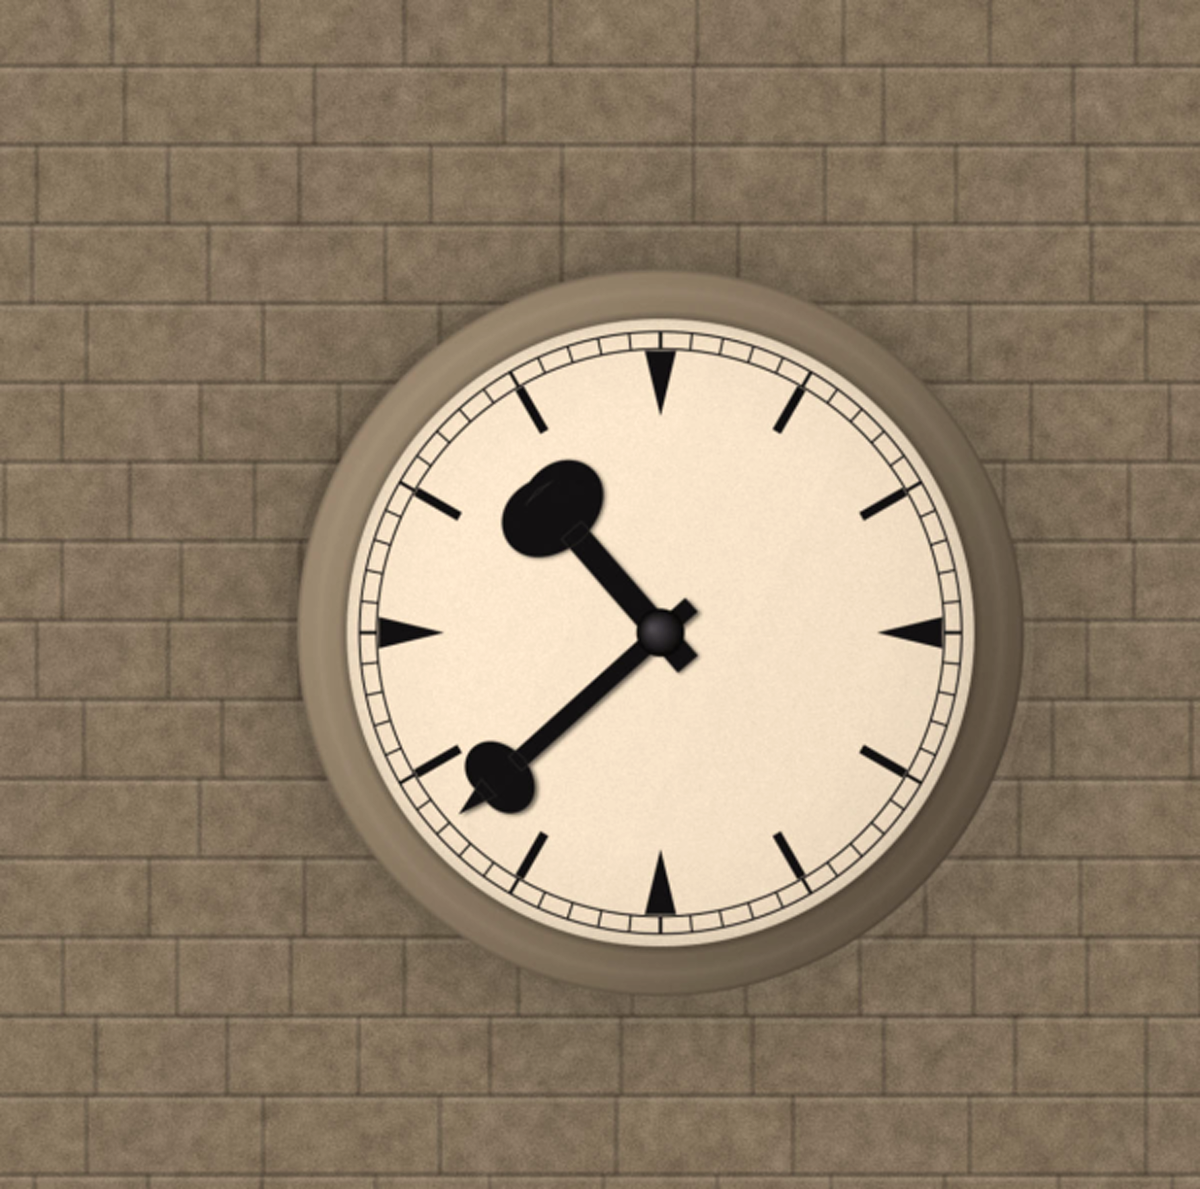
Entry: h=10 m=38
